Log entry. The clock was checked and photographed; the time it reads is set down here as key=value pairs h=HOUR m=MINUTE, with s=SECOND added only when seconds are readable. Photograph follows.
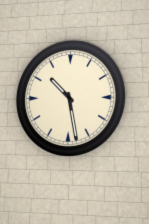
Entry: h=10 m=28
